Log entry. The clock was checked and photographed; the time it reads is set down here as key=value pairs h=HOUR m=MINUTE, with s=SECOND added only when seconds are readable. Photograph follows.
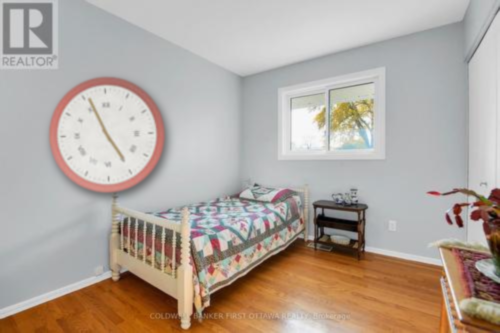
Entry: h=4 m=56
